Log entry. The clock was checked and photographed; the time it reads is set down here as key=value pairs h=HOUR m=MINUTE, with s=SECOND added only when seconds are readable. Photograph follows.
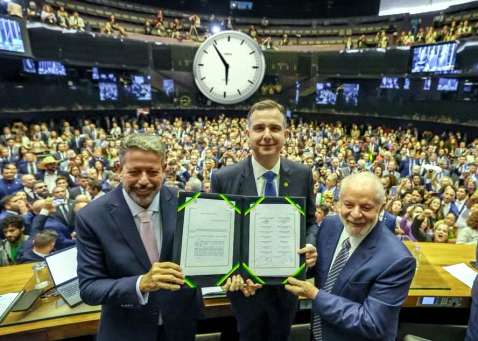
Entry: h=5 m=54
